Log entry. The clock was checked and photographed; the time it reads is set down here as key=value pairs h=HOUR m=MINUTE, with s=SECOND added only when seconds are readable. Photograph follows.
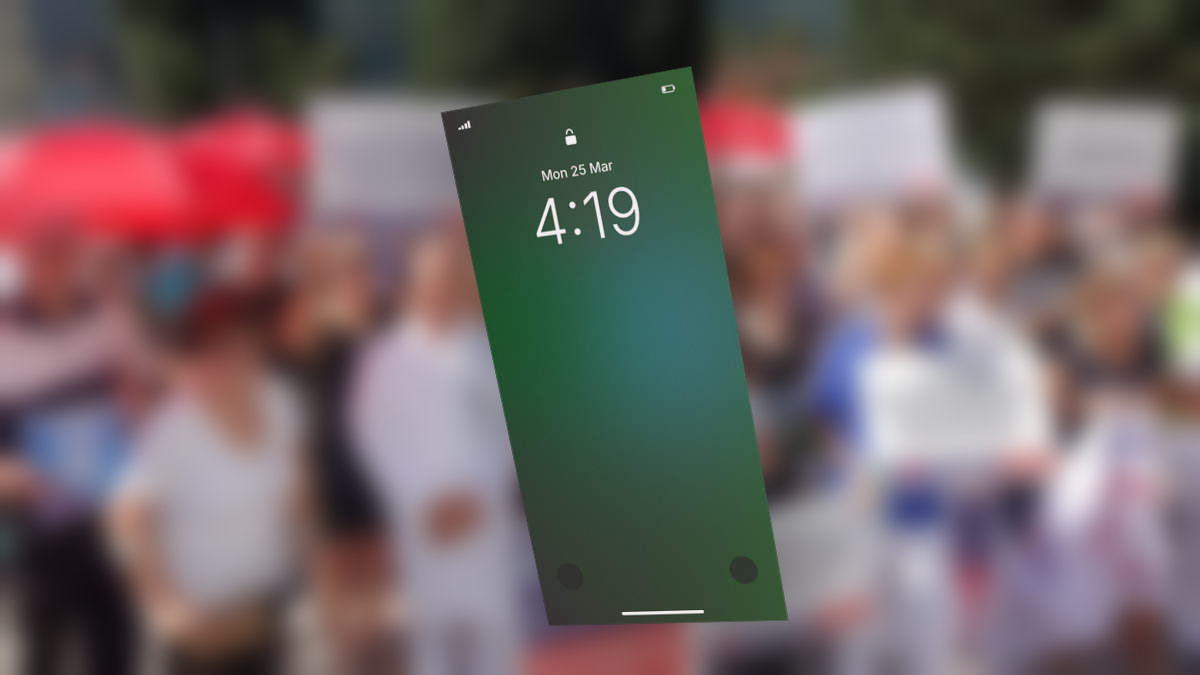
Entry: h=4 m=19
